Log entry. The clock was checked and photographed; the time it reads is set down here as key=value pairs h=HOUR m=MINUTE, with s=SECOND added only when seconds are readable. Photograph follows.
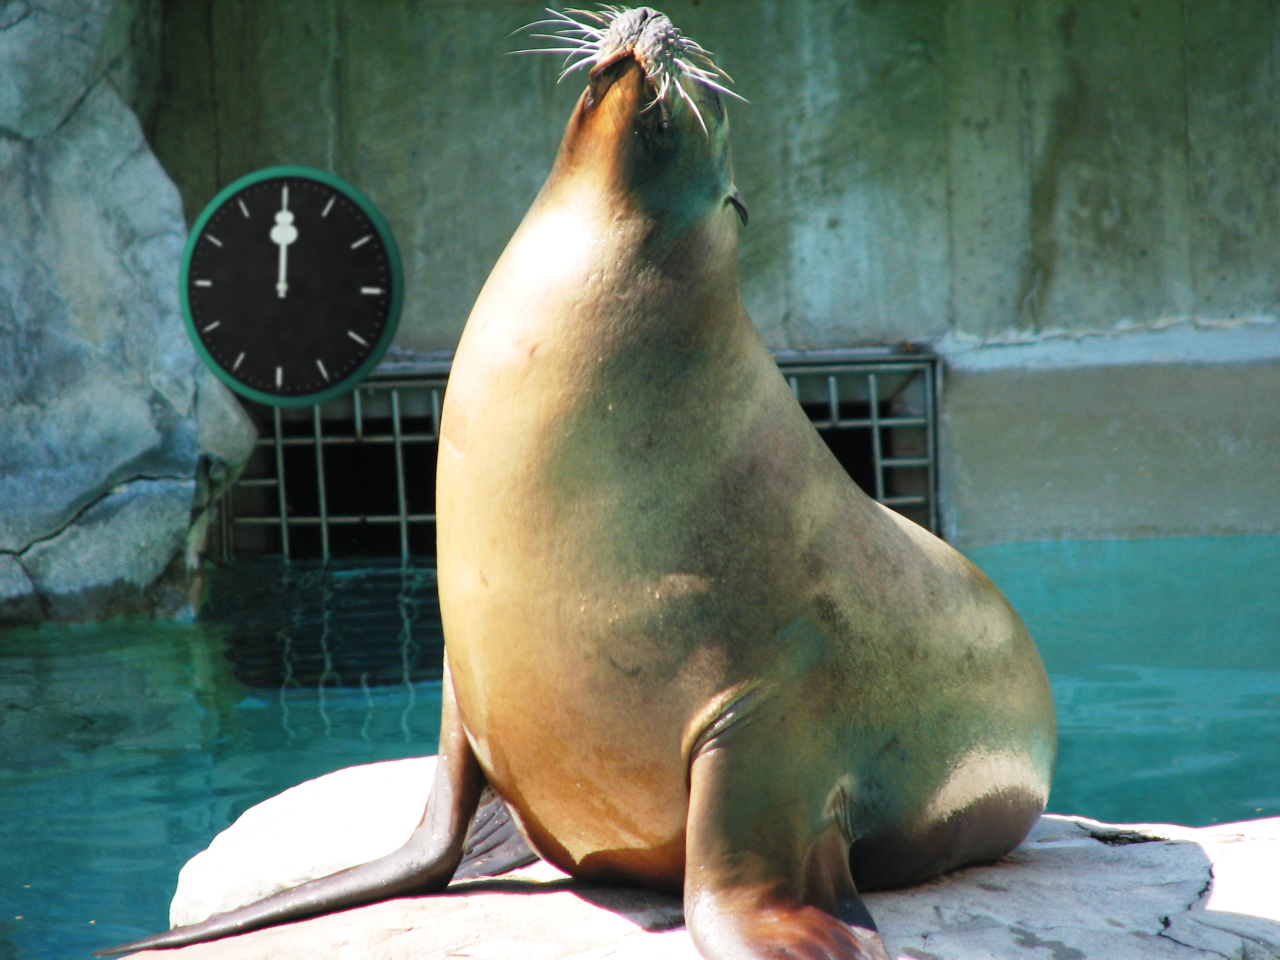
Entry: h=12 m=0
